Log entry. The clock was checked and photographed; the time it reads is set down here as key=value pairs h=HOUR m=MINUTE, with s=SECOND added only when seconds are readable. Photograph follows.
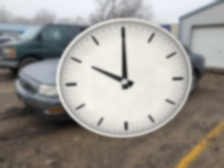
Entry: h=10 m=0
